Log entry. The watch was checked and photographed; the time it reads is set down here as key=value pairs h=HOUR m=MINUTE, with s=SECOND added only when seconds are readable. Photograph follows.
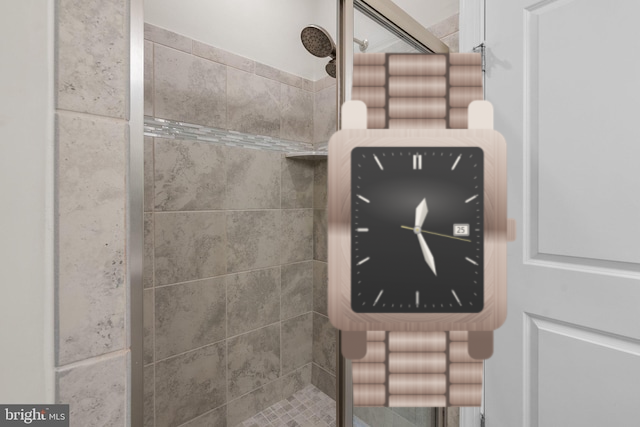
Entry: h=12 m=26 s=17
